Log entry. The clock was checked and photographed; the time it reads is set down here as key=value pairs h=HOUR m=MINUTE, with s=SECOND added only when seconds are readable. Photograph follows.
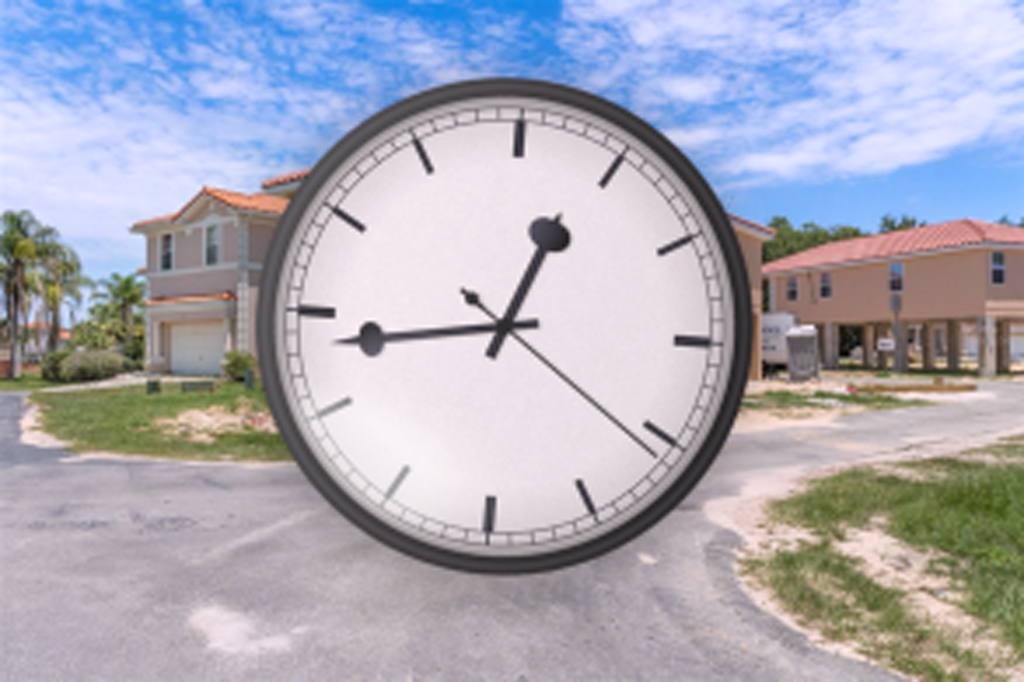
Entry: h=12 m=43 s=21
